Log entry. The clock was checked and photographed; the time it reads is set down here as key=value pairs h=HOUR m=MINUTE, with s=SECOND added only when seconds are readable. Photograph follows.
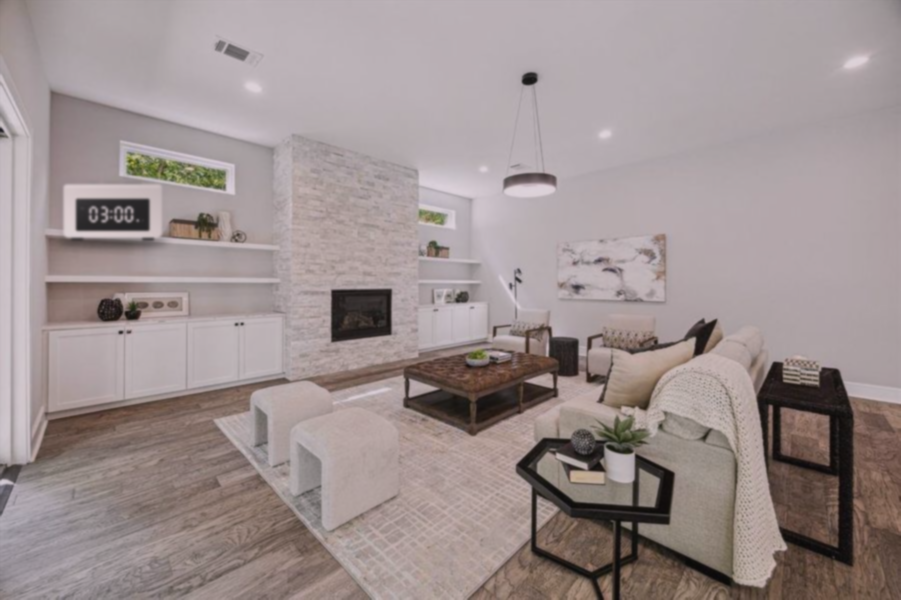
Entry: h=3 m=0
